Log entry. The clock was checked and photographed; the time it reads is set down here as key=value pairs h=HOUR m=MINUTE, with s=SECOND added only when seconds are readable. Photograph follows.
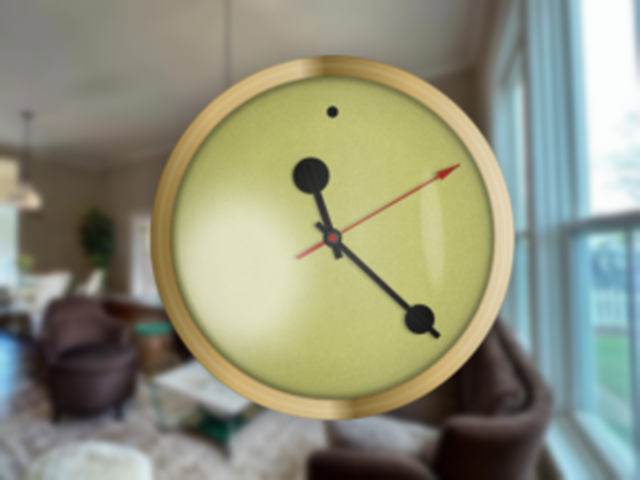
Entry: h=11 m=22 s=10
